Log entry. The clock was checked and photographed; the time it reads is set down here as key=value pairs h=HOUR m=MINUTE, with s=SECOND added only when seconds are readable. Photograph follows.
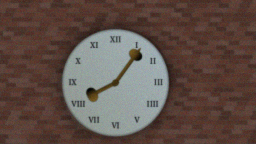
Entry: h=8 m=6
